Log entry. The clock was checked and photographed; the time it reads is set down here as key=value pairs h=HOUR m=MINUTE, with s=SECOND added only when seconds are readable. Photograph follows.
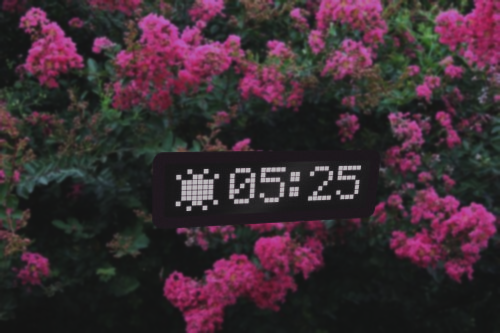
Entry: h=5 m=25
